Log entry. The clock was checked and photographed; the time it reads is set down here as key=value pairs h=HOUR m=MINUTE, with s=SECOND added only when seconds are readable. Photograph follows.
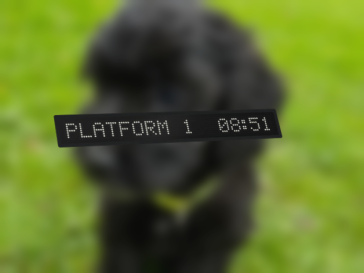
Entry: h=8 m=51
